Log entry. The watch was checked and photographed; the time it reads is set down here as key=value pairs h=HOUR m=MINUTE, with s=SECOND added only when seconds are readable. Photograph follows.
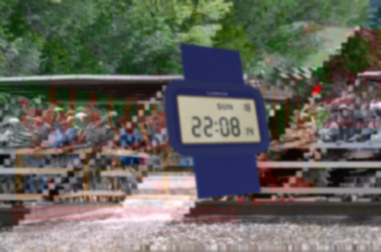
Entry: h=22 m=8
